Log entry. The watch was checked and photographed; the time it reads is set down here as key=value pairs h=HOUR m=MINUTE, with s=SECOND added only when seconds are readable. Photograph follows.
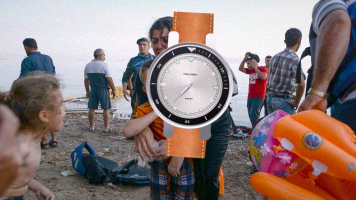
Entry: h=7 m=37
